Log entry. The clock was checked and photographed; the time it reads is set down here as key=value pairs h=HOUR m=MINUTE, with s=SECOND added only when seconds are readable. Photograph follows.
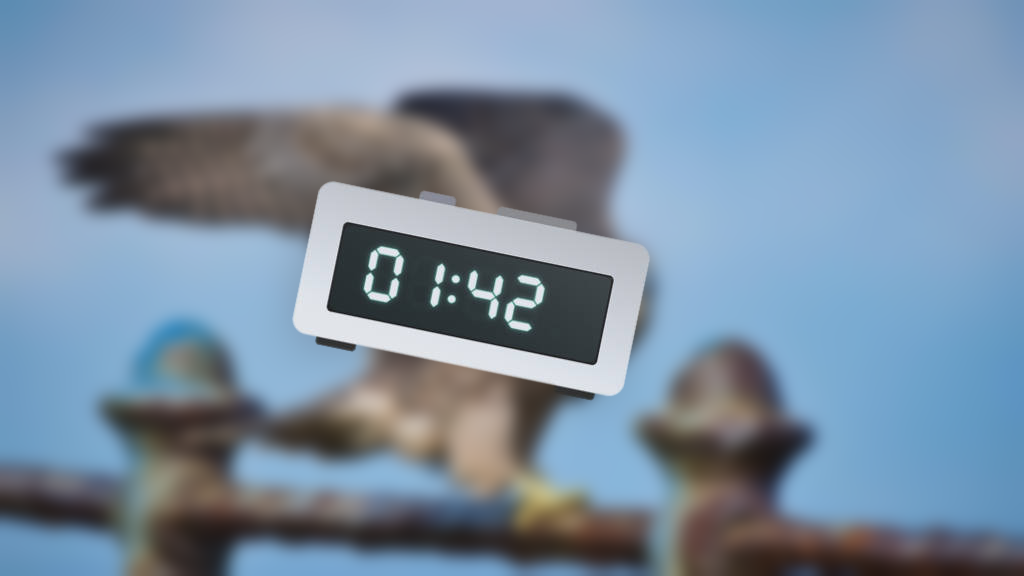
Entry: h=1 m=42
